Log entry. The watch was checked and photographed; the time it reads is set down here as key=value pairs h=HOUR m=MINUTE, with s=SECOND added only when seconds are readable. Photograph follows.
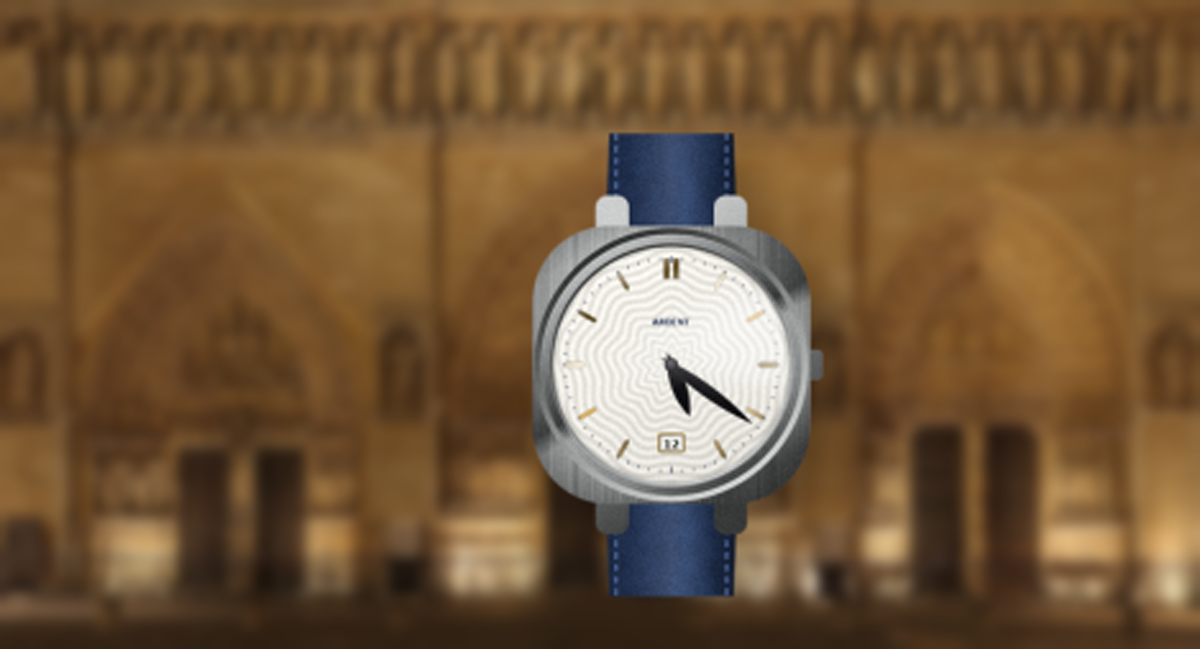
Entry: h=5 m=21
